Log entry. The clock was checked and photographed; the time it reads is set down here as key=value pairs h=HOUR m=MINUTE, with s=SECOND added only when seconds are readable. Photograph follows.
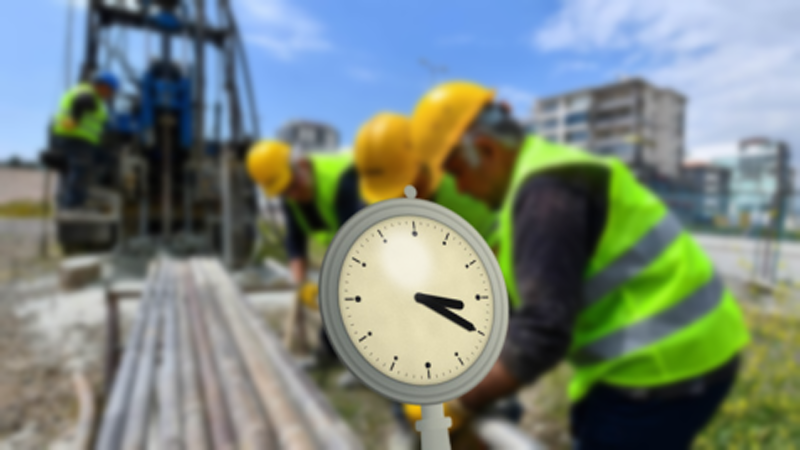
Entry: h=3 m=20
